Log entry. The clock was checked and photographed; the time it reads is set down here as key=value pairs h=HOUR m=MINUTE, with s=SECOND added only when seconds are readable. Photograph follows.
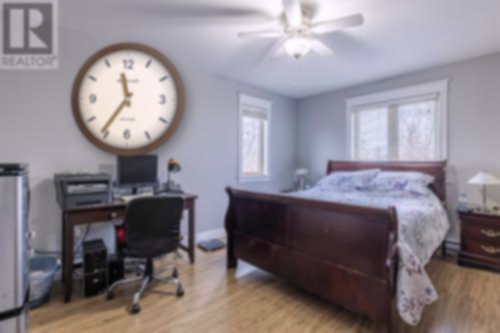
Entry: h=11 m=36
